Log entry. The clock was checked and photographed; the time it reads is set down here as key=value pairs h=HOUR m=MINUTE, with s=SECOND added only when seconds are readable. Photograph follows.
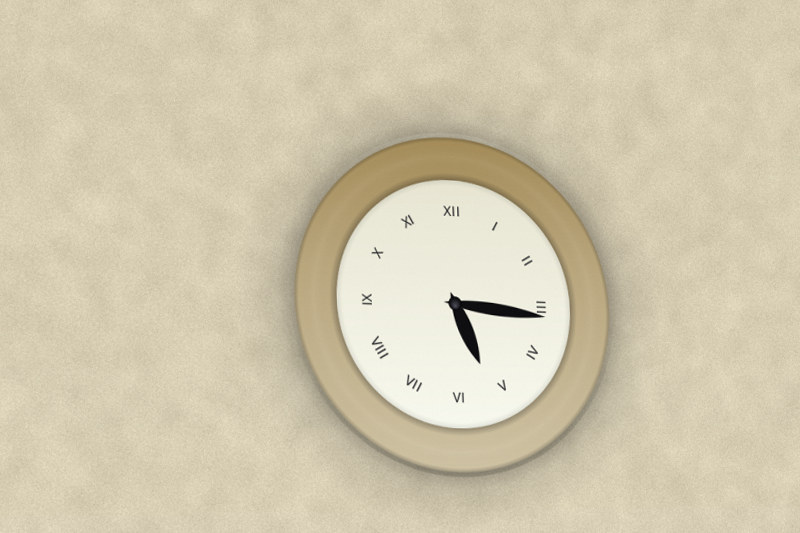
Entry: h=5 m=16
